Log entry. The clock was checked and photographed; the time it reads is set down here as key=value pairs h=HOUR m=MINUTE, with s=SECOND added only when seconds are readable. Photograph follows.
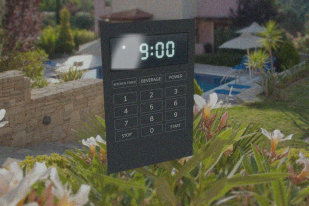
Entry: h=9 m=0
